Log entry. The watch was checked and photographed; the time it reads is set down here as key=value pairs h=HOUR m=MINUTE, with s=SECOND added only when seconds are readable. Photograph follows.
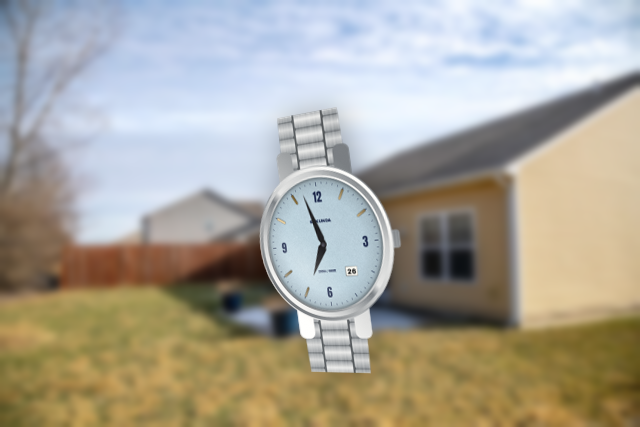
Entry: h=6 m=57
